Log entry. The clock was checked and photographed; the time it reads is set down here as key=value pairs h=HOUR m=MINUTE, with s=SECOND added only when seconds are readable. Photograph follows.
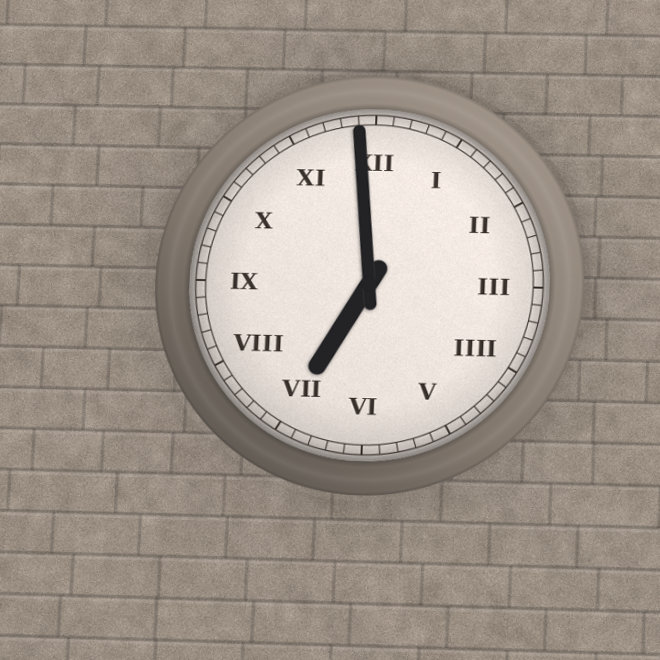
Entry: h=6 m=59
